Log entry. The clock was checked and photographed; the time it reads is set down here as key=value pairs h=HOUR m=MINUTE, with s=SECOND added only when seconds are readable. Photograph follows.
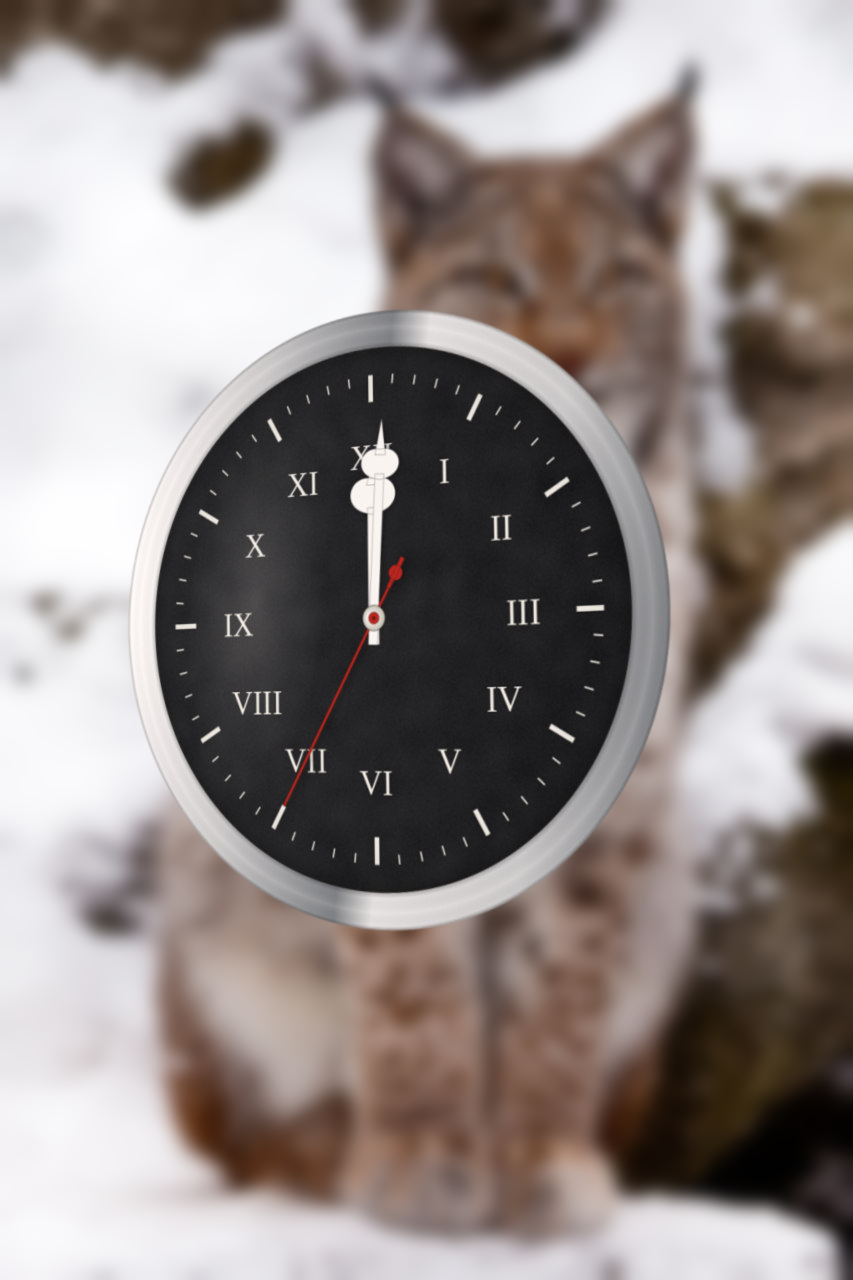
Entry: h=12 m=0 s=35
